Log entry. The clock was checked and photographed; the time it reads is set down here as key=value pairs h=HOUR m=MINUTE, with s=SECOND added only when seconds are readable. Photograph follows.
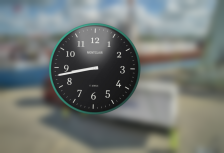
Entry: h=8 m=43
